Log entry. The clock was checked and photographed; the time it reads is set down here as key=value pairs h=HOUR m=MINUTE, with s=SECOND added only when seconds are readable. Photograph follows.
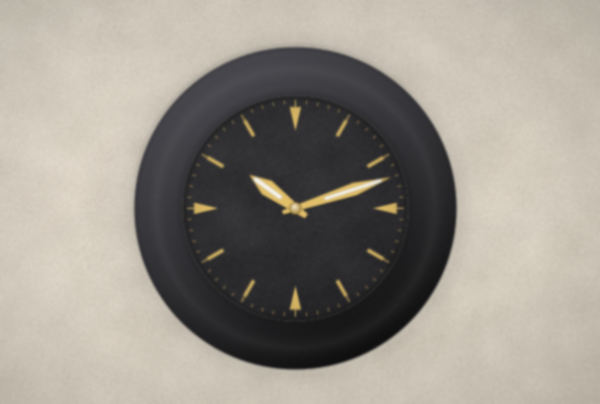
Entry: h=10 m=12
